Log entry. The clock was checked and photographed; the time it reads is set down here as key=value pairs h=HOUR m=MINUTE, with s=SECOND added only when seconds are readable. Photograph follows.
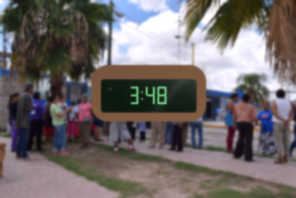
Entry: h=3 m=48
